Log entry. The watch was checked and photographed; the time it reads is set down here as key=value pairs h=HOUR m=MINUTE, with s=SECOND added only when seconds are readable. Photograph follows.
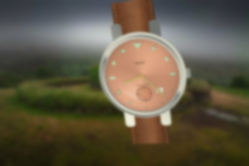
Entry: h=8 m=23
